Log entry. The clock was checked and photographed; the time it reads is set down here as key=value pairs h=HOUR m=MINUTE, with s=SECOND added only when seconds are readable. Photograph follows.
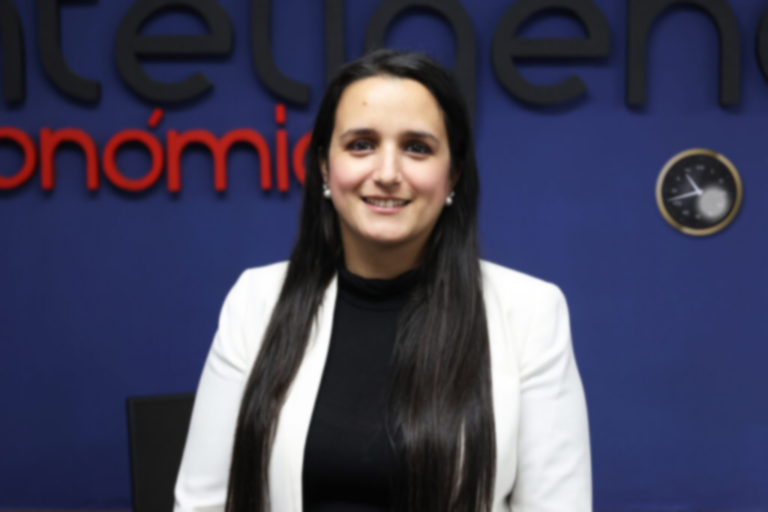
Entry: h=10 m=42
